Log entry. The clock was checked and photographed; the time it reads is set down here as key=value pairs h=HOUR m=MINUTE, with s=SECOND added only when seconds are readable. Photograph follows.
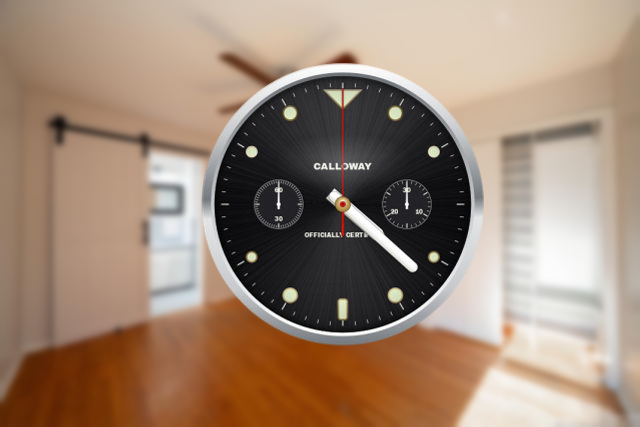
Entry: h=4 m=22
